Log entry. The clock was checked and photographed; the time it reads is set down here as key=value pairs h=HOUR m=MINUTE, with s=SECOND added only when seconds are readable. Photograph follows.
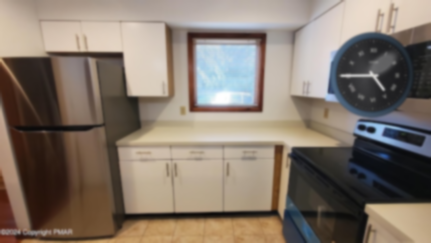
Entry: h=4 m=45
